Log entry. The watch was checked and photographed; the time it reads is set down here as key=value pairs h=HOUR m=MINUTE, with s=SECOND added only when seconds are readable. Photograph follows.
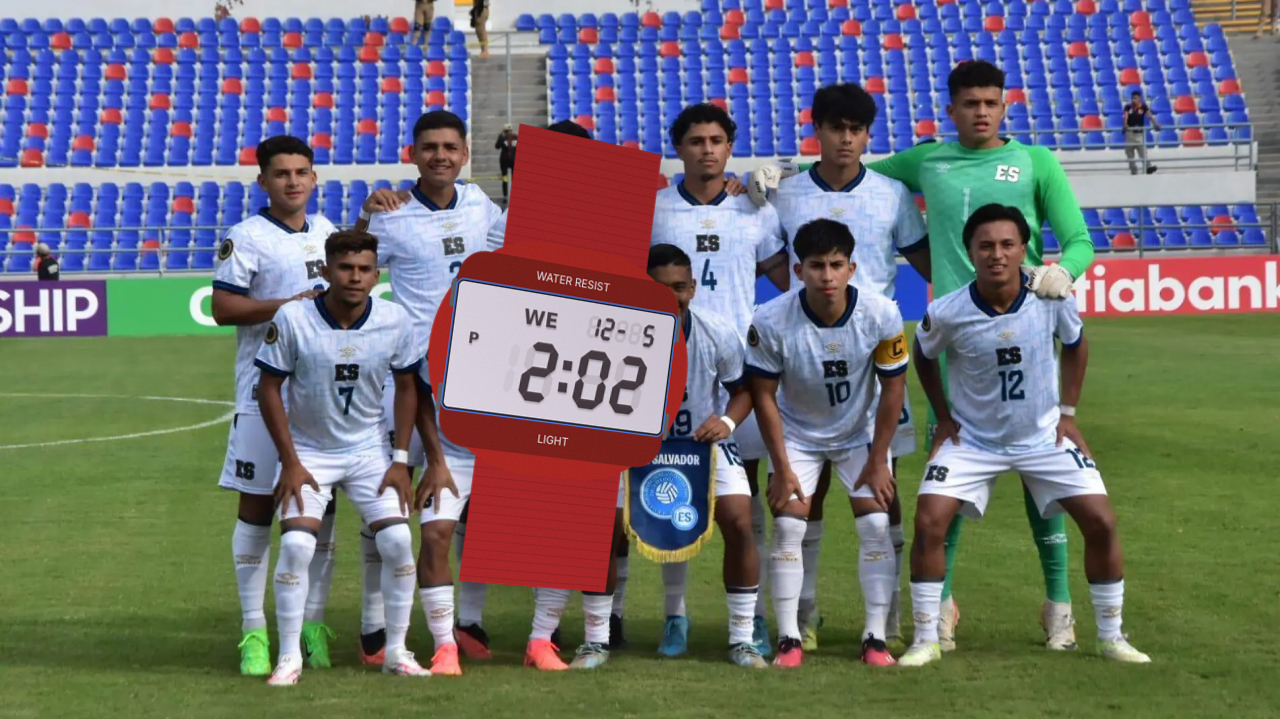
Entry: h=2 m=2
